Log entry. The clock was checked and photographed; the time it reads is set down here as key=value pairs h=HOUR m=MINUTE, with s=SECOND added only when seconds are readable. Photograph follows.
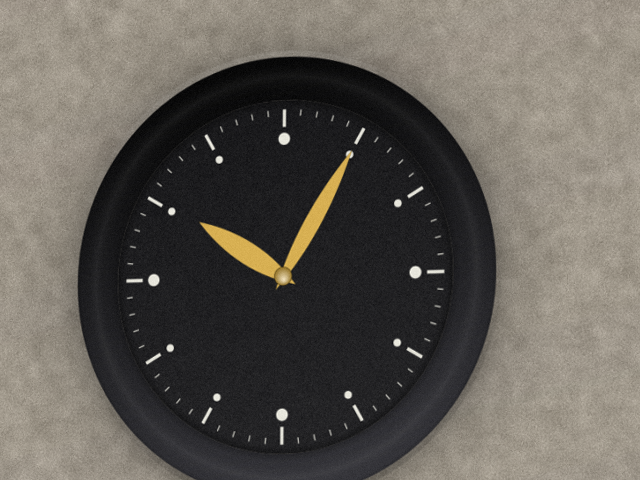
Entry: h=10 m=5
